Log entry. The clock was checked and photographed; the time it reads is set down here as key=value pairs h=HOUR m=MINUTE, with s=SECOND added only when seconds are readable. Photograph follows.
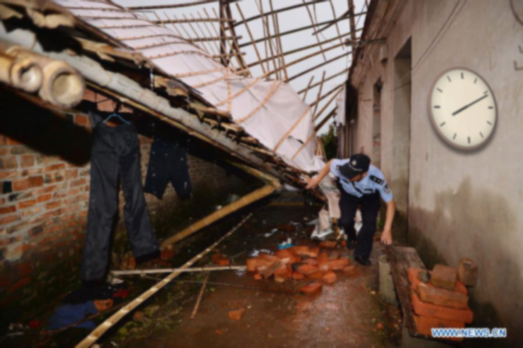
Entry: h=8 m=11
